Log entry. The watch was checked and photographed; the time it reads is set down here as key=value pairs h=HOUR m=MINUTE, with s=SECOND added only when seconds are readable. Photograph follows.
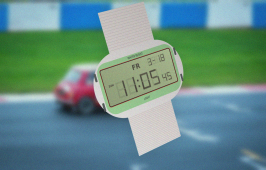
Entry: h=11 m=5 s=45
